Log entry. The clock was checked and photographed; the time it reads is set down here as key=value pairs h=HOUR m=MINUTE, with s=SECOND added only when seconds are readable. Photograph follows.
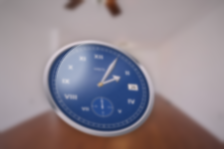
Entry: h=2 m=5
